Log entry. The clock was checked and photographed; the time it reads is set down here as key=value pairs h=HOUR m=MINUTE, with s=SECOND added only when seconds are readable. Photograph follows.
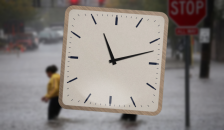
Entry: h=11 m=12
